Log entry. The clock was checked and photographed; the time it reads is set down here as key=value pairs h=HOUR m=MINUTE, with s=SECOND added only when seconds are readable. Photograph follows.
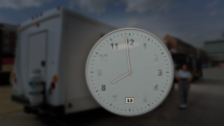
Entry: h=7 m=59
